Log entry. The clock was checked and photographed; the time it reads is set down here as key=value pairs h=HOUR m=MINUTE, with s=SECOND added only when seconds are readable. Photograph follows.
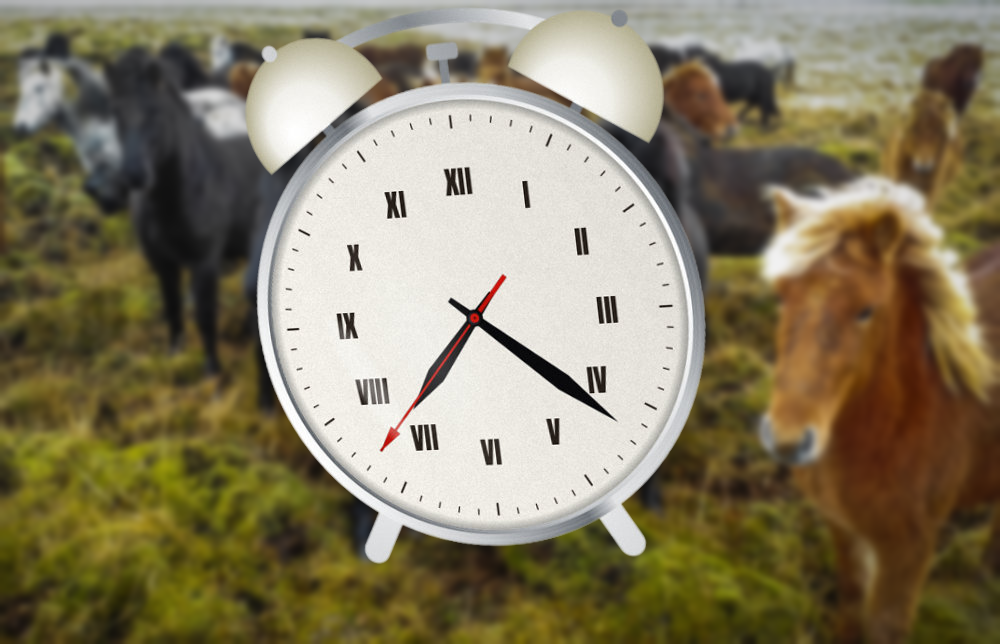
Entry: h=7 m=21 s=37
